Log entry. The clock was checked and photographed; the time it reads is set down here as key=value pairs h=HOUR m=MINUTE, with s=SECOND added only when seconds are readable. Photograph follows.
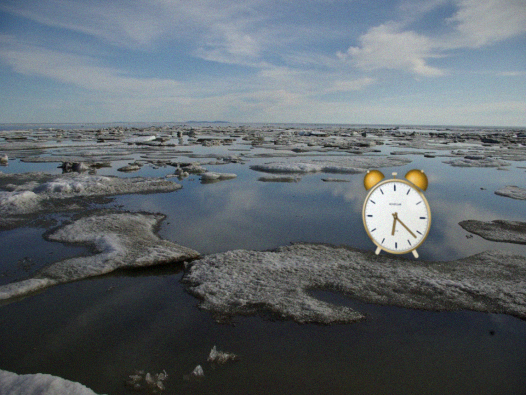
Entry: h=6 m=22
